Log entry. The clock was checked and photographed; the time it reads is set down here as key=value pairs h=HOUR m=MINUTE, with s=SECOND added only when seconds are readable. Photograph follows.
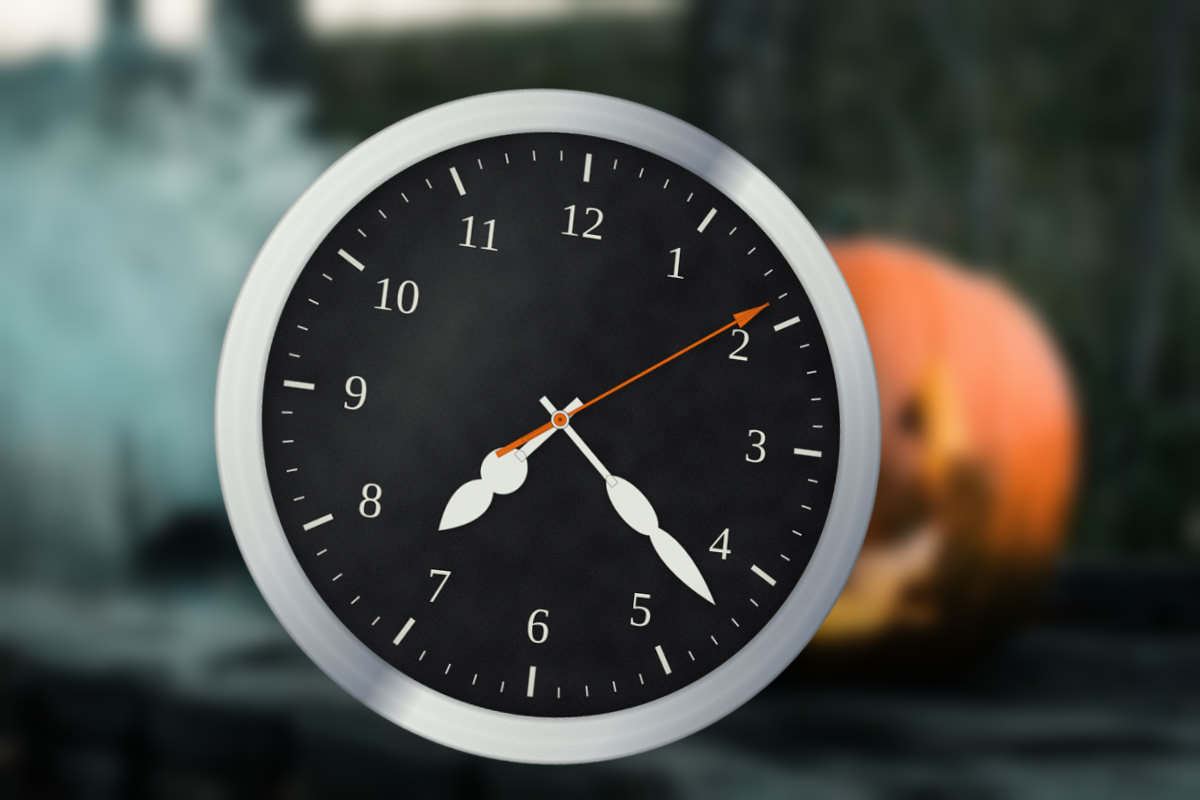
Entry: h=7 m=22 s=9
